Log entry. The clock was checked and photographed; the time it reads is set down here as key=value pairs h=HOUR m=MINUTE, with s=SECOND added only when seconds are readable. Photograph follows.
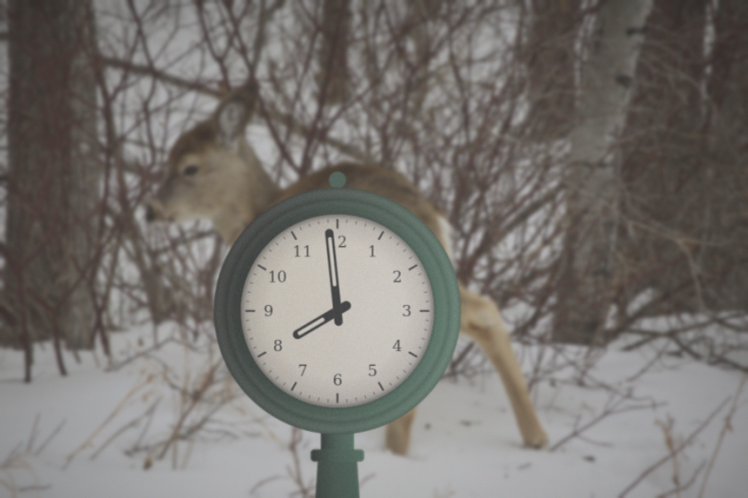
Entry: h=7 m=59
